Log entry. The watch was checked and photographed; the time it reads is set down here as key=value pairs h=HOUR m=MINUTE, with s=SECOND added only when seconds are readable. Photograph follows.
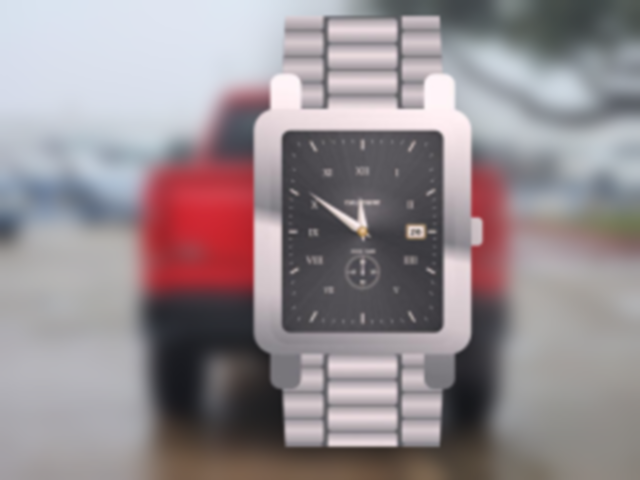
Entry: h=11 m=51
